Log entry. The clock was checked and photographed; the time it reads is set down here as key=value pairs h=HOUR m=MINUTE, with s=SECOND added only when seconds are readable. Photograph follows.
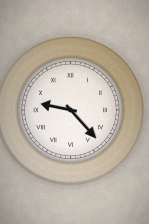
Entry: h=9 m=23
